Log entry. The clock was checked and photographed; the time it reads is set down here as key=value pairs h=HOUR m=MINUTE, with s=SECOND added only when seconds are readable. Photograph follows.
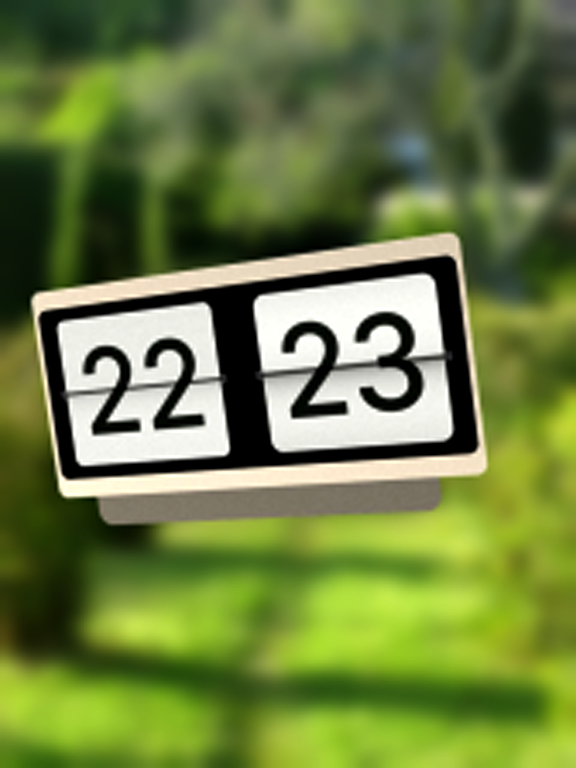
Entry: h=22 m=23
